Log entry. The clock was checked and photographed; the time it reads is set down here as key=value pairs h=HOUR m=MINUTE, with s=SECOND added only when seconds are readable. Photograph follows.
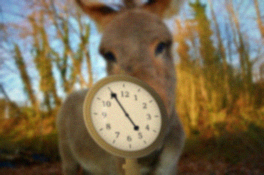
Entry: h=4 m=55
